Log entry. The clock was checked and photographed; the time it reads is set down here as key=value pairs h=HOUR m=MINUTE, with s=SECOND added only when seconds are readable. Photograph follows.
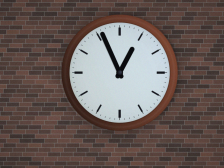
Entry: h=12 m=56
